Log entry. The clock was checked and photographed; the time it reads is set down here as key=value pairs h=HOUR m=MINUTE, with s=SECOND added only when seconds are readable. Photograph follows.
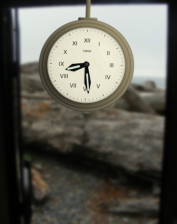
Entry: h=8 m=29
